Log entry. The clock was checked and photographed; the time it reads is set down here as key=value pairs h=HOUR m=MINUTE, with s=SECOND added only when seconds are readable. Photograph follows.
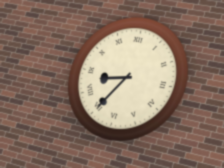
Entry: h=8 m=35
